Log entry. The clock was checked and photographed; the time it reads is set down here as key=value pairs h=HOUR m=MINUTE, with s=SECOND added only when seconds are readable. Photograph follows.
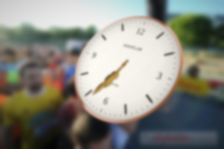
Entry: h=6 m=34
